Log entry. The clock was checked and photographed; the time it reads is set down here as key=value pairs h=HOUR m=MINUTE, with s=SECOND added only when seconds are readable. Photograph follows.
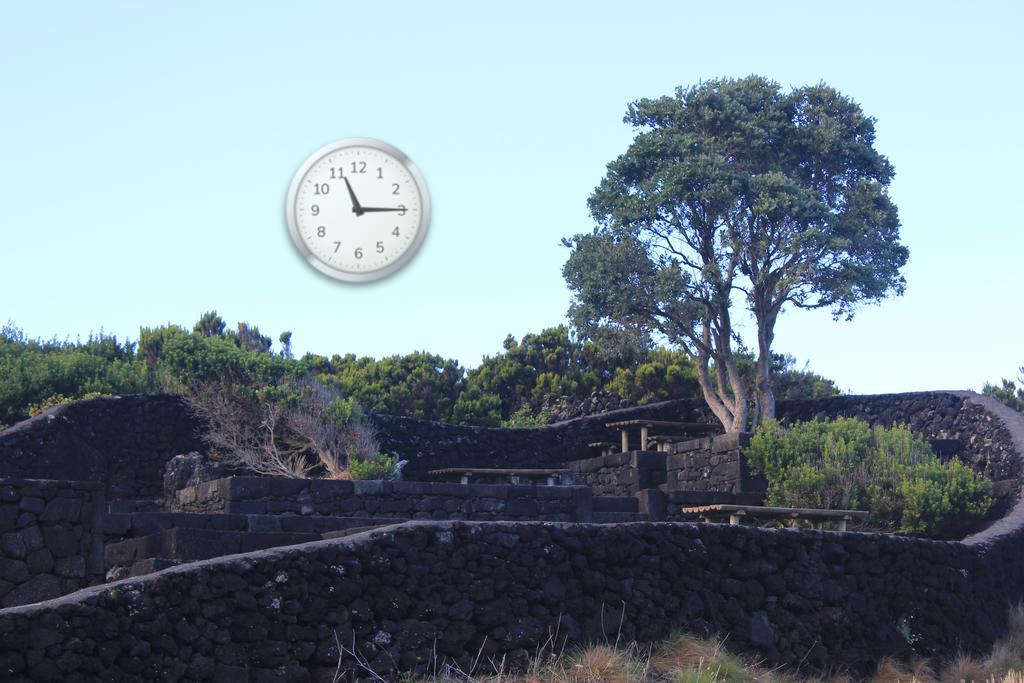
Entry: h=11 m=15
